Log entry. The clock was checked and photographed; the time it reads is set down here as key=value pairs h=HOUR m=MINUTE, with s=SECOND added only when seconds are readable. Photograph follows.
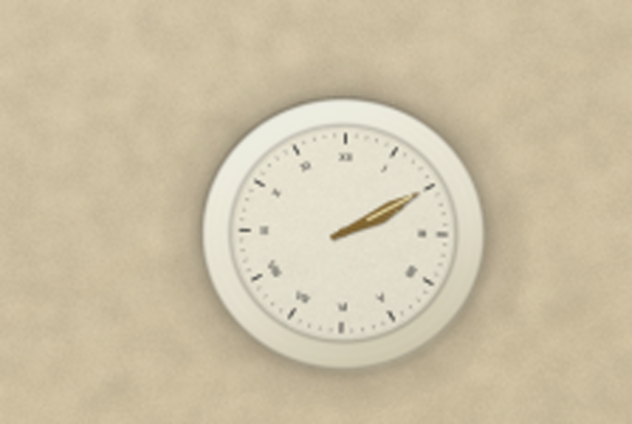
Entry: h=2 m=10
